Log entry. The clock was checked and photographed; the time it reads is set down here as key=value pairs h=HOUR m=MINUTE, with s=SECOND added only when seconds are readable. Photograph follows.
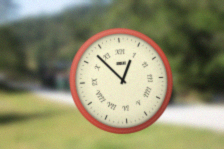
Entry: h=12 m=53
